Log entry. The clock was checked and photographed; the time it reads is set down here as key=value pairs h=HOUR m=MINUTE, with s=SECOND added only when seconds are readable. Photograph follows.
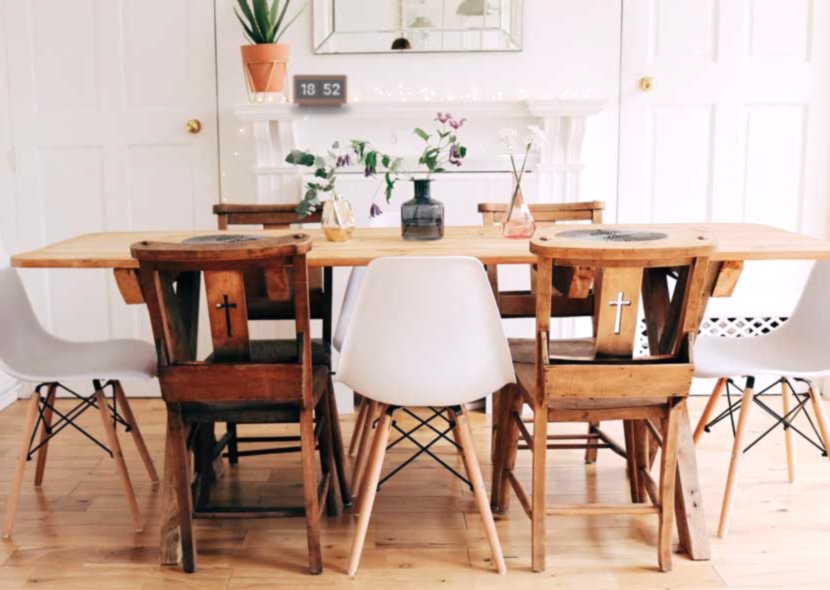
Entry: h=18 m=52
